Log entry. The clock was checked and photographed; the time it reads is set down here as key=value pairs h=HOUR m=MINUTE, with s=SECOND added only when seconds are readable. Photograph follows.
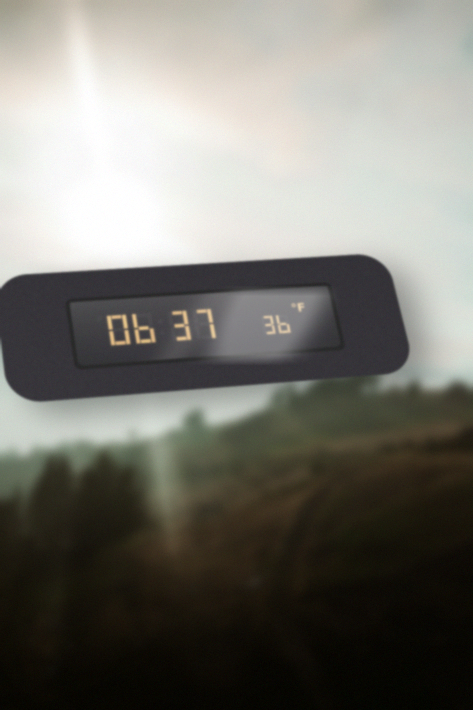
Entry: h=6 m=37
